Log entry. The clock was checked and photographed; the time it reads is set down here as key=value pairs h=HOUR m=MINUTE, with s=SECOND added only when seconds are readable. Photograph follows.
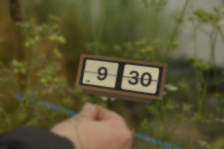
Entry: h=9 m=30
